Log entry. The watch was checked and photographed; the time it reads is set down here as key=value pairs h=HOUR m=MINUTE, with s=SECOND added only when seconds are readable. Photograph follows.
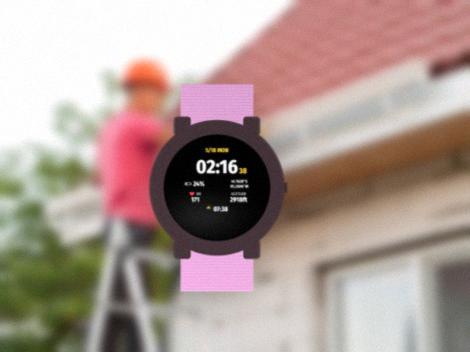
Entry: h=2 m=16
